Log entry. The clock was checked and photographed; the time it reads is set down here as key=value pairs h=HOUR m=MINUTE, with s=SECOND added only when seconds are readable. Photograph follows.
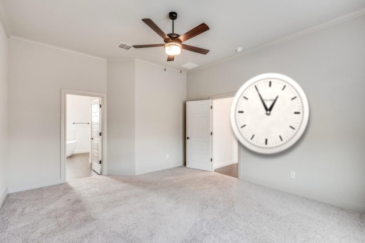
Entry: h=12 m=55
